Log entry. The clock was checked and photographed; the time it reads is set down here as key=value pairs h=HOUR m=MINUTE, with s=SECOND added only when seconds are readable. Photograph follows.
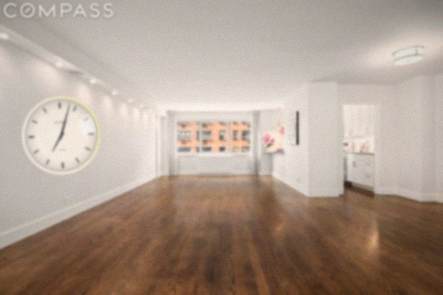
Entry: h=7 m=3
